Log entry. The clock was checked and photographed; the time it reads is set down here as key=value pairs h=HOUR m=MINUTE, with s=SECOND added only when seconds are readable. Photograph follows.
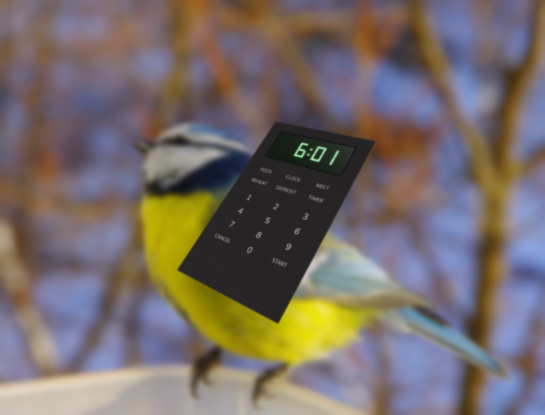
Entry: h=6 m=1
